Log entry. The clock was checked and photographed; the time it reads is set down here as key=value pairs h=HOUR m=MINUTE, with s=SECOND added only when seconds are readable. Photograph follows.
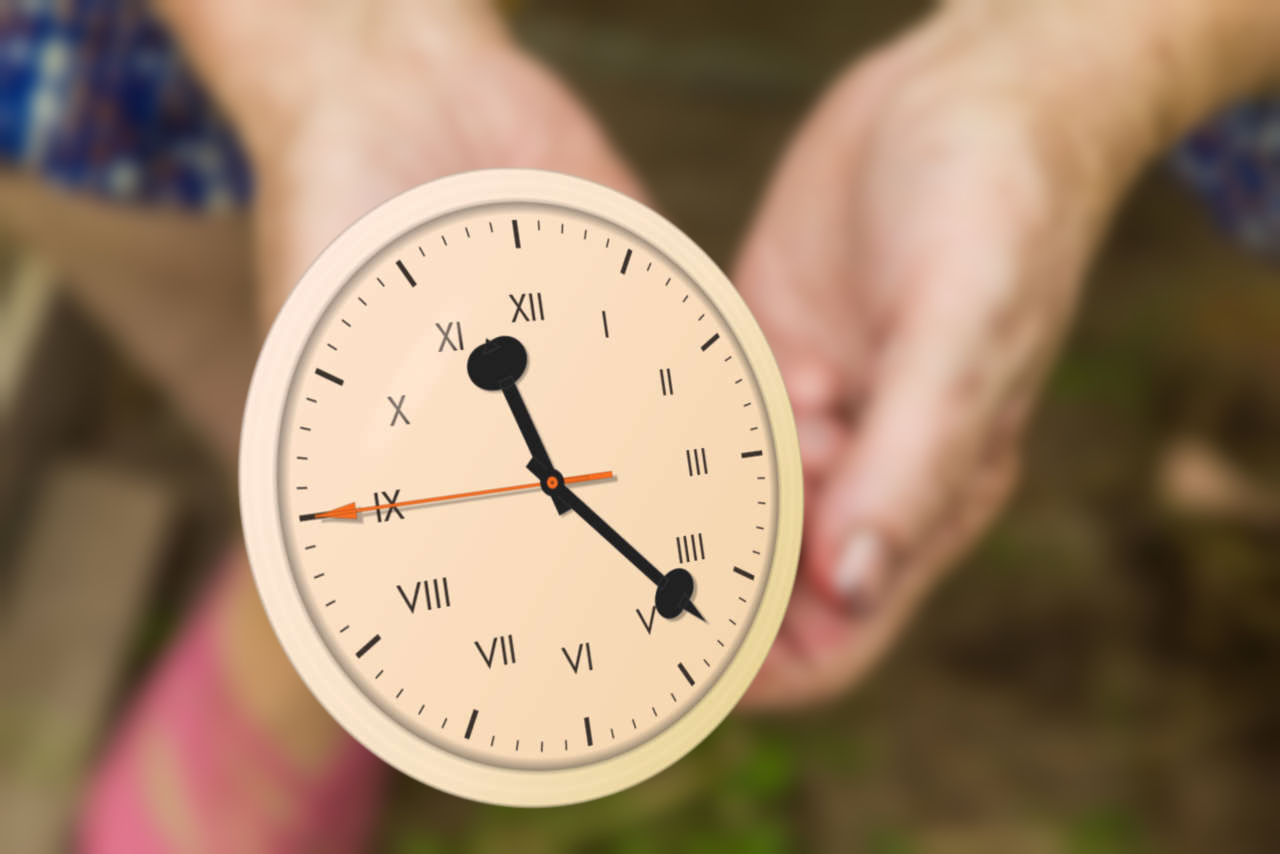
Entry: h=11 m=22 s=45
